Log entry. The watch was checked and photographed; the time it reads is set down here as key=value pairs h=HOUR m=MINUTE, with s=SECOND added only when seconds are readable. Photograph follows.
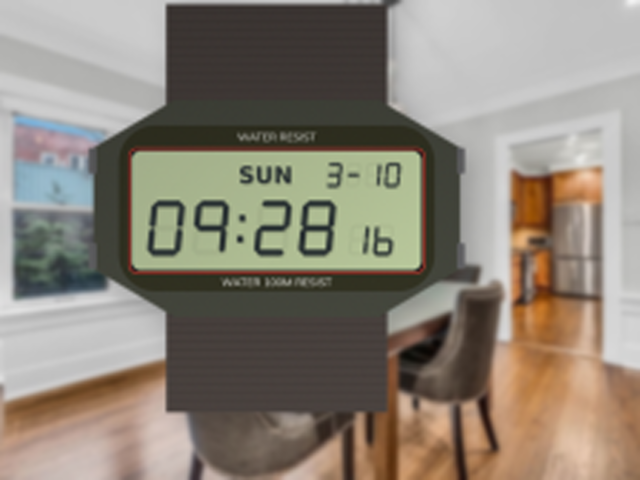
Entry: h=9 m=28 s=16
